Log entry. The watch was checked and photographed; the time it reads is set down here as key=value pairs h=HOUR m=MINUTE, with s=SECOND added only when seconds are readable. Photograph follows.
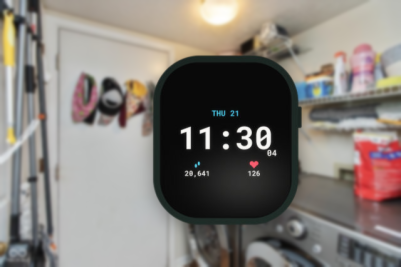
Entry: h=11 m=30 s=4
